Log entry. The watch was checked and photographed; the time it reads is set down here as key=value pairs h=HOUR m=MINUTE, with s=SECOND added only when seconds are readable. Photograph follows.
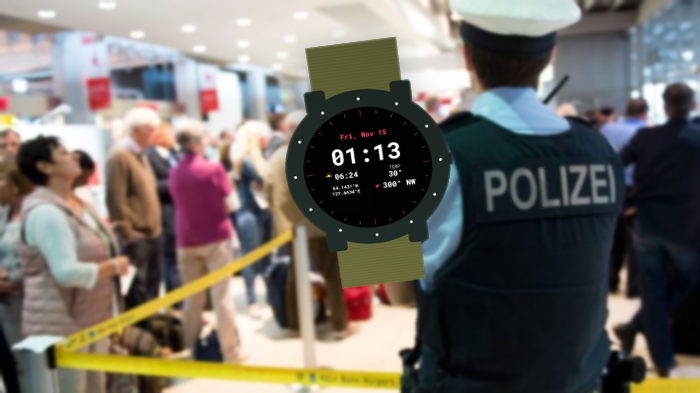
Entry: h=1 m=13
